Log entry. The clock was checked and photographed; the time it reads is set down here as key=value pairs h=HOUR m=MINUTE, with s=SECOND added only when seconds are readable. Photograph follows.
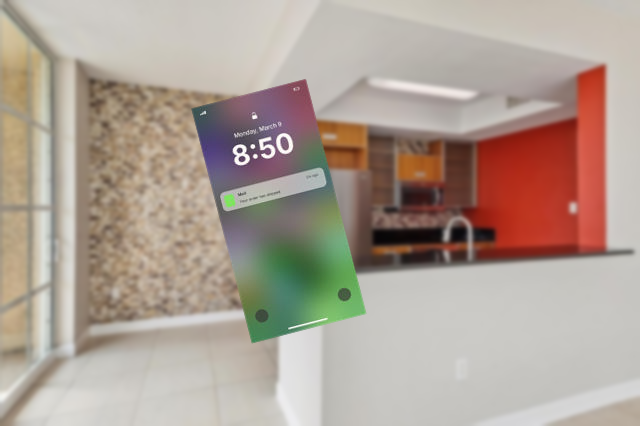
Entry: h=8 m=50
